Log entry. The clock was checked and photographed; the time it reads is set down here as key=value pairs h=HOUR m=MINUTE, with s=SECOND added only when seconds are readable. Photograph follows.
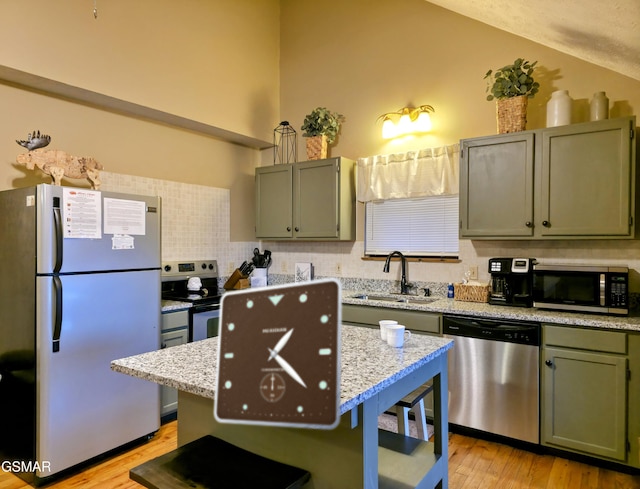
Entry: h=1 m=22
